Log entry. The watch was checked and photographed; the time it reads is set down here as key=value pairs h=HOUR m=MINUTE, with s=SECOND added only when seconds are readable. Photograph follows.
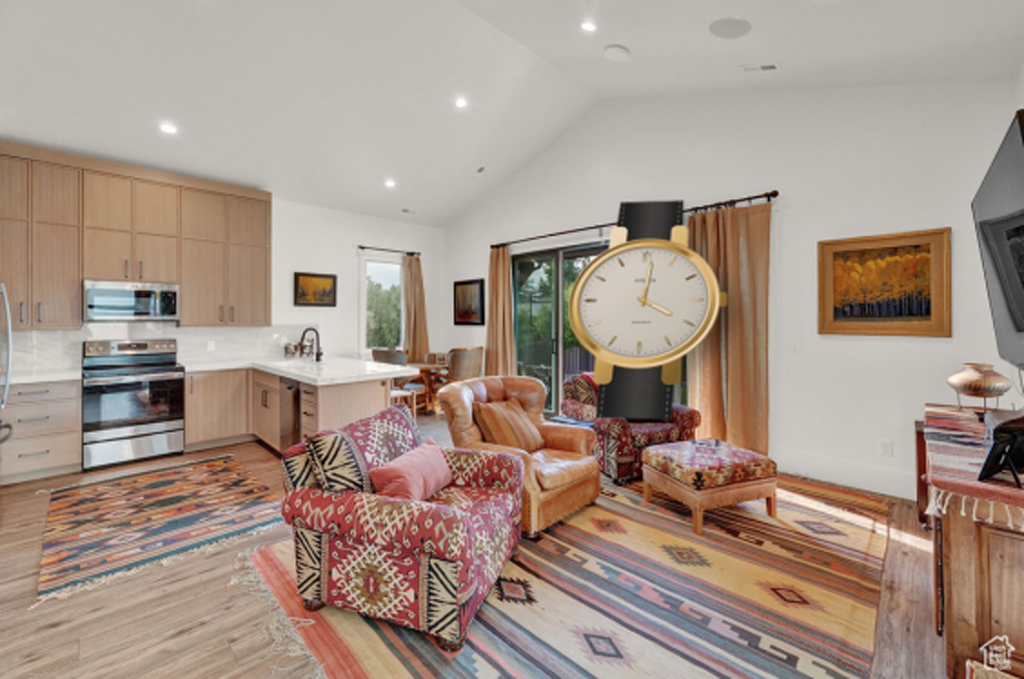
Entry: h=4 m=1
